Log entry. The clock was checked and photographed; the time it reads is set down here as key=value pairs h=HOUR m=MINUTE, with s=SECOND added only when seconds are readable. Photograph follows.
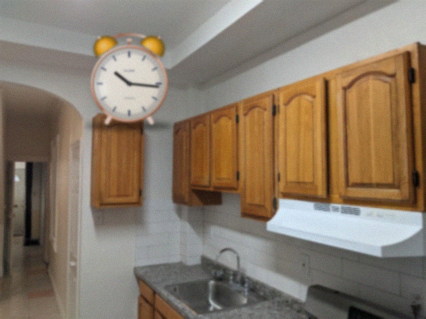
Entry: h=10 m=16
